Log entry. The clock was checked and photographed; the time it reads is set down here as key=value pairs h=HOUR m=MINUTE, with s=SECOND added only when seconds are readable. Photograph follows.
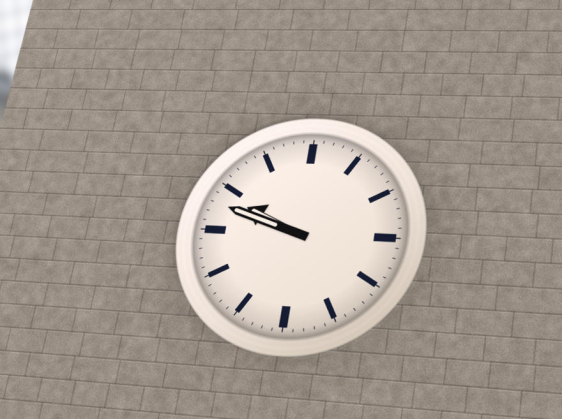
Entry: h=9 m=48
